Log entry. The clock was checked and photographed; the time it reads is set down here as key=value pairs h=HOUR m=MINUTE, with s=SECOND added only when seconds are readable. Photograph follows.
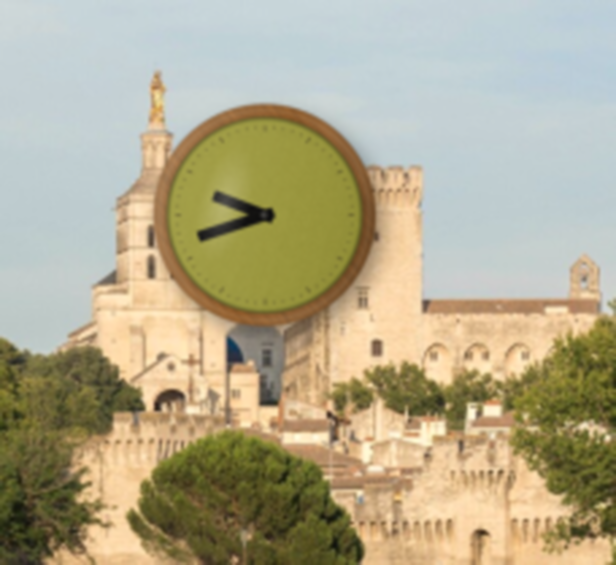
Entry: h=9 m=42
